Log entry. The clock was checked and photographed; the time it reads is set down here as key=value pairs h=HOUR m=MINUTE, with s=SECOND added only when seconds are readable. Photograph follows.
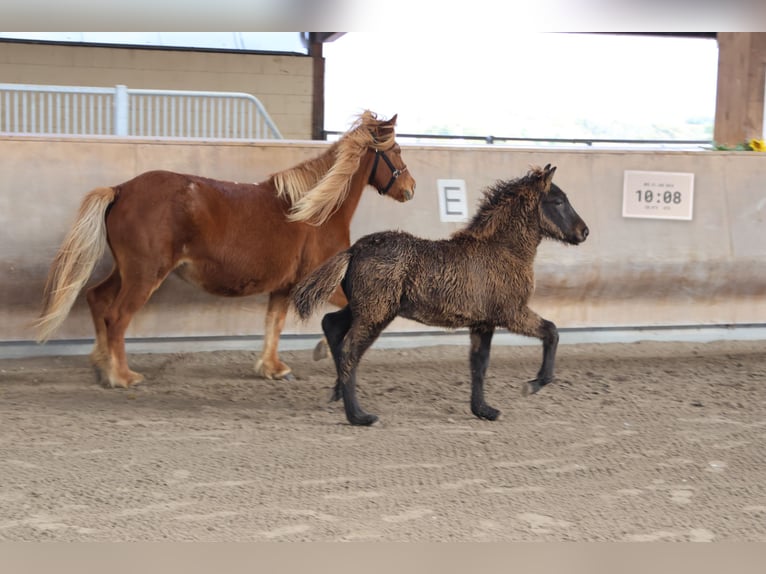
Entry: h=10 m=8
